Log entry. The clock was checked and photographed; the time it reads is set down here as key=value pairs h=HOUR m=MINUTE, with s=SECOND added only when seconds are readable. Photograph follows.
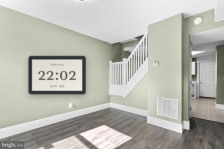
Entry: h=22 m=2
